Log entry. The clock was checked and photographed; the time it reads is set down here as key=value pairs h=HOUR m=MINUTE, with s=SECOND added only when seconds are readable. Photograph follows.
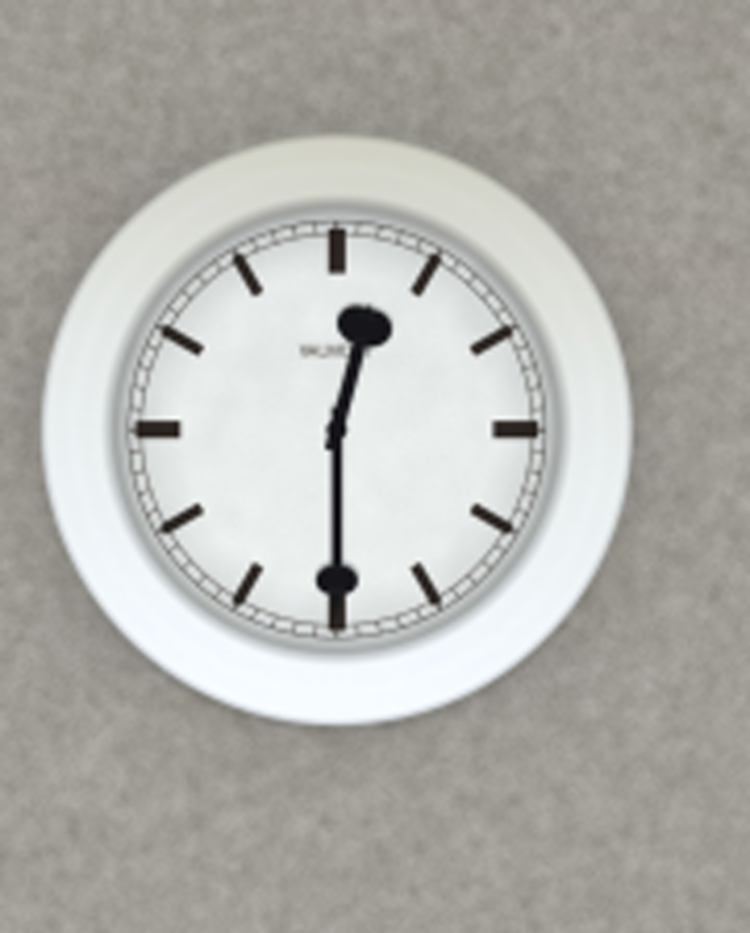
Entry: h=12 m=30
